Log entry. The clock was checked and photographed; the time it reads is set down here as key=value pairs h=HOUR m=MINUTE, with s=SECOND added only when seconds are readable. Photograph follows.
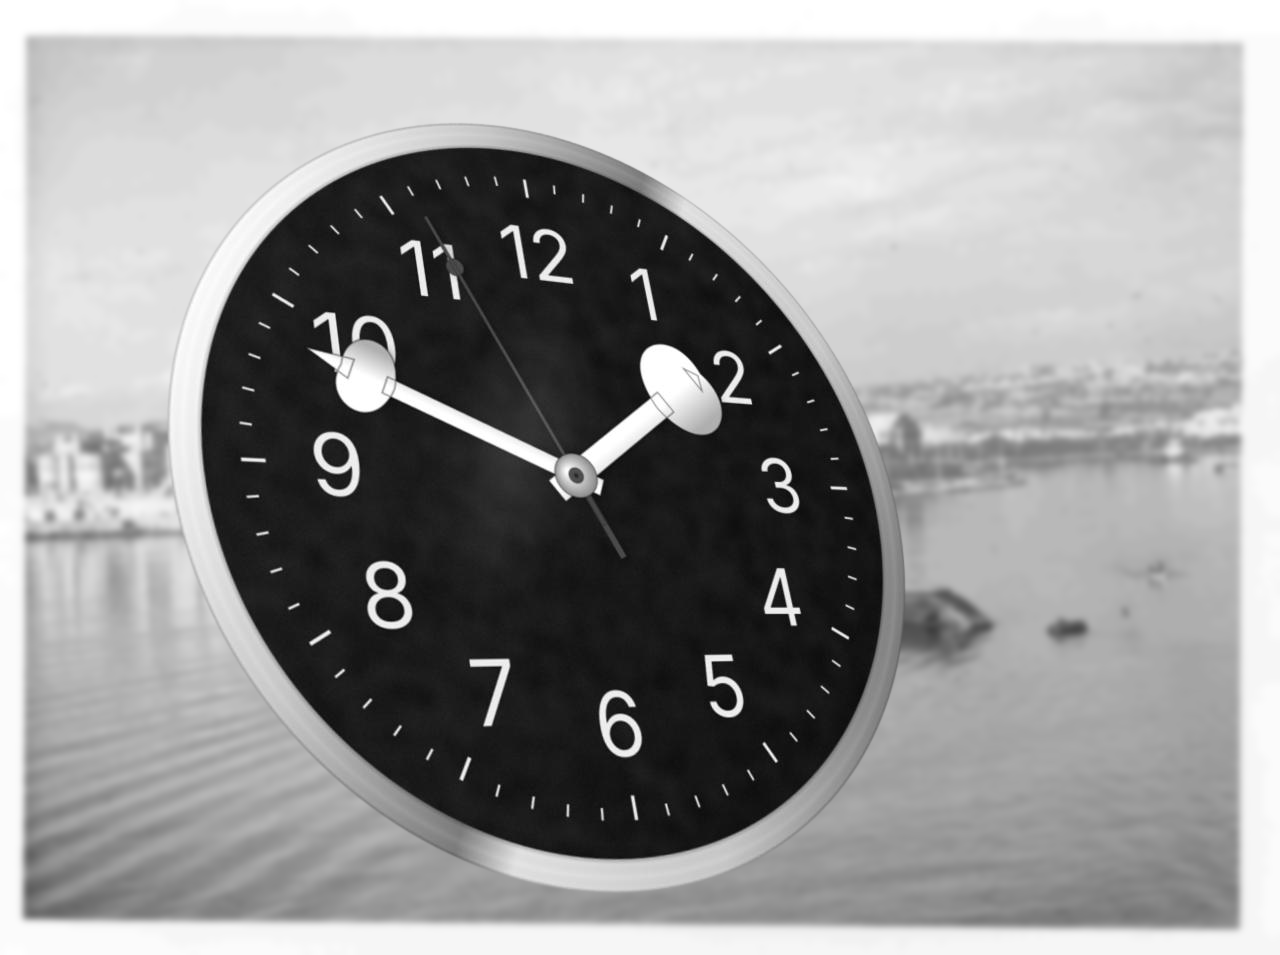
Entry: h=1 m=48 s=56
